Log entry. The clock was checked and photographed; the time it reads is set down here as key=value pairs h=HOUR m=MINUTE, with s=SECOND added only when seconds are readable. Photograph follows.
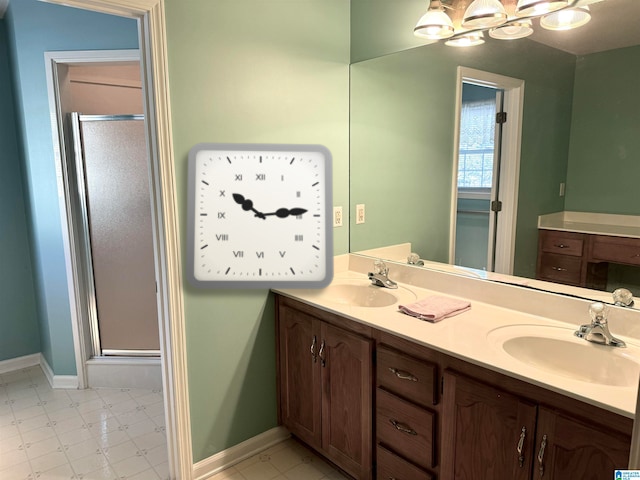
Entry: h=10 m=14
